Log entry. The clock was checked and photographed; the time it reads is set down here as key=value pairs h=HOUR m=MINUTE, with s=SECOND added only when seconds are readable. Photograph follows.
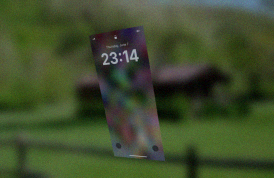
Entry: h=23 m=14
